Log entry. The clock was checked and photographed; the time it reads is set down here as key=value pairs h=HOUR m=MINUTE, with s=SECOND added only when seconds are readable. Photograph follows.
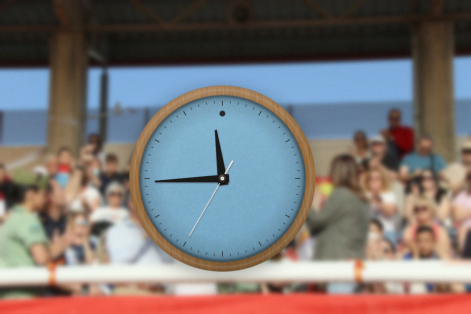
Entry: h=11 m=44 s=35
